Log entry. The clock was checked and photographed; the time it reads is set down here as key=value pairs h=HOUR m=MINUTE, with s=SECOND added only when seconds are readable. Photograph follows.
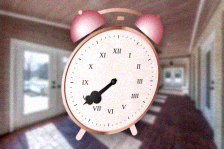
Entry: h=7 m=39
